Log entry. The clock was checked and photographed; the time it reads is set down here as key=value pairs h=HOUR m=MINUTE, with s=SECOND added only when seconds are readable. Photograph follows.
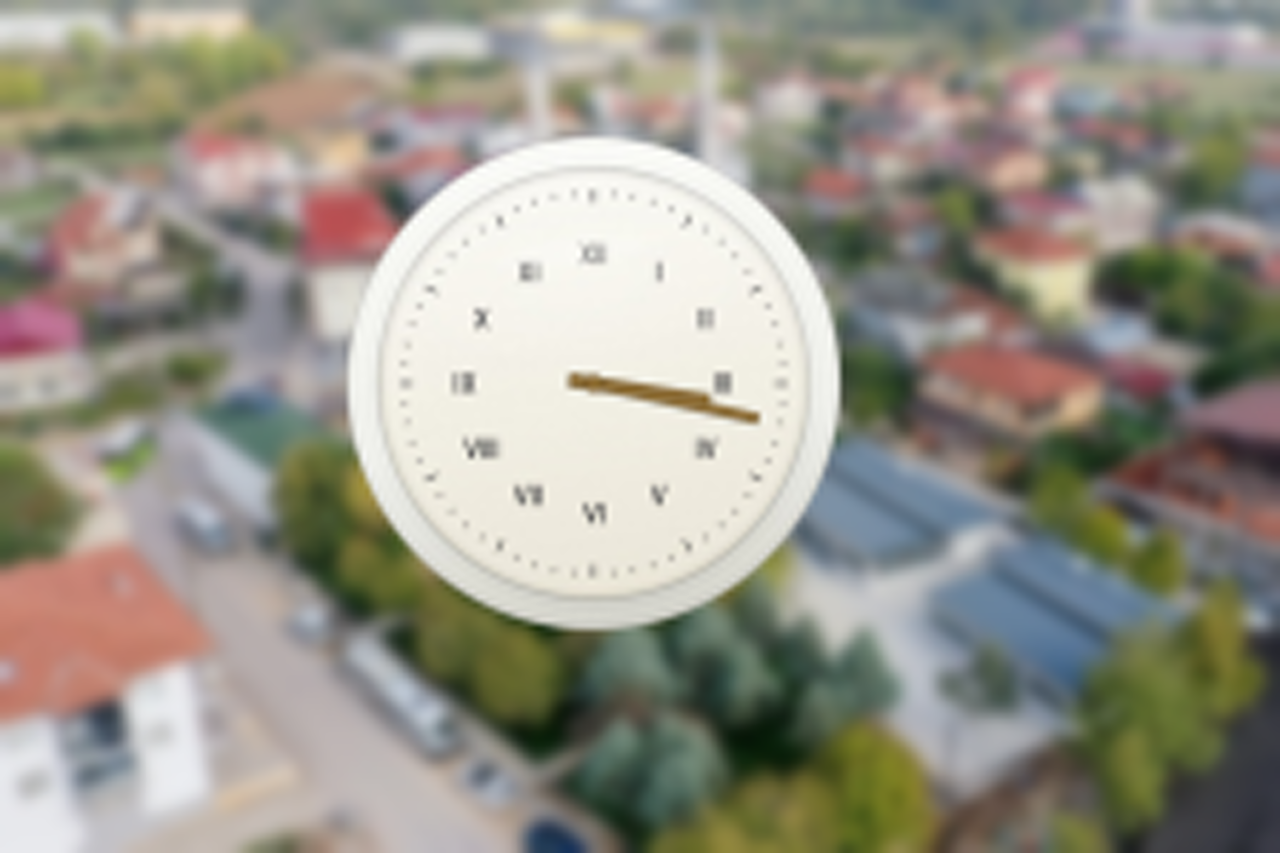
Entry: h=3 m=17
